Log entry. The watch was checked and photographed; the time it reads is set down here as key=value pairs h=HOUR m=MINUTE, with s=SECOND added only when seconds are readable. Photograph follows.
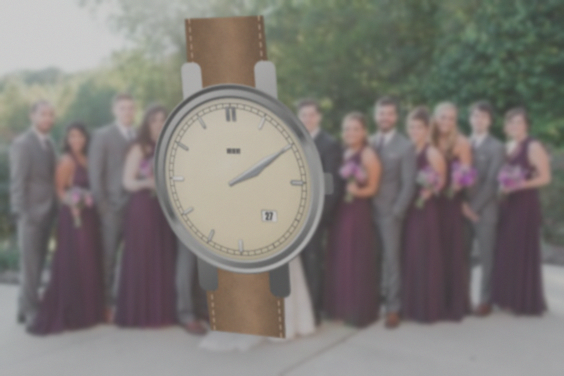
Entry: h=2 m=10
